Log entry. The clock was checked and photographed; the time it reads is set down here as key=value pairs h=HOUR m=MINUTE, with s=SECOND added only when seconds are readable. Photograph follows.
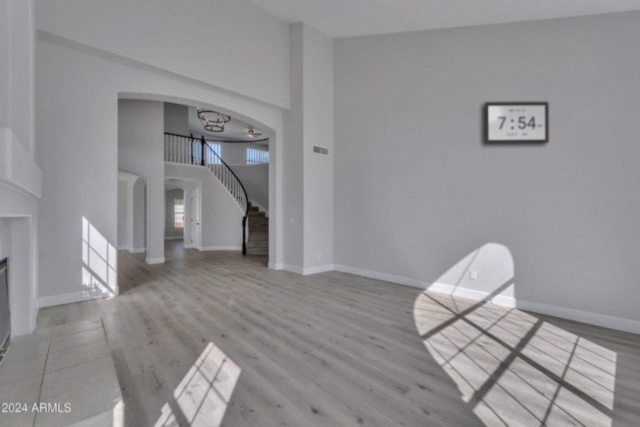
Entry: h=7 m=54
